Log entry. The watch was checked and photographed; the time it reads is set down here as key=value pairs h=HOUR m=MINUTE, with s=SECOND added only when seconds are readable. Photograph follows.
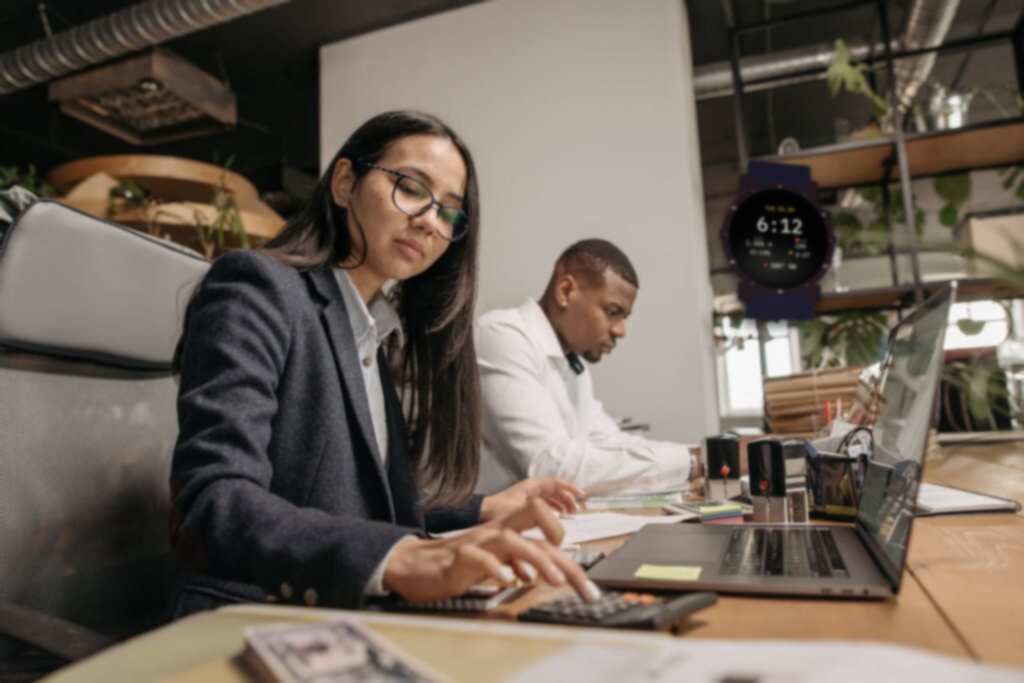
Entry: h=6 m=12
